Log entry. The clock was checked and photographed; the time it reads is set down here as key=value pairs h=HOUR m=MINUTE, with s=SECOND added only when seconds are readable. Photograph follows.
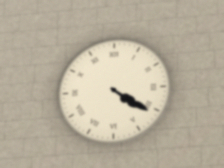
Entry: h=4 m=21
